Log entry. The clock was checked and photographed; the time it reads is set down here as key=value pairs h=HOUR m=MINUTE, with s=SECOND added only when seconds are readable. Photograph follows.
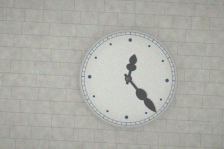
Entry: h=12 m=23
